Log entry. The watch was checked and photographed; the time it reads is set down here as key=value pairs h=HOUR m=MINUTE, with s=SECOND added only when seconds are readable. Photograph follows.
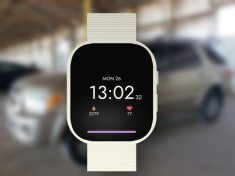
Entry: h=13 m=2
